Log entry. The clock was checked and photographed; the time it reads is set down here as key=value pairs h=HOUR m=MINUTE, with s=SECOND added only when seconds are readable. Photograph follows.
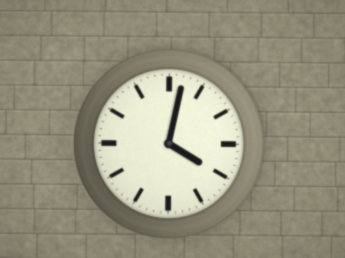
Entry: h=4 m=2
